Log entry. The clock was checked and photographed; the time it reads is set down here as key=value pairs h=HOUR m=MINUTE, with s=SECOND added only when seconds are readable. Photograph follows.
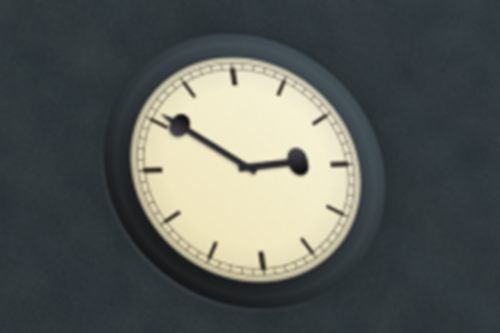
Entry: h=2 m=51
